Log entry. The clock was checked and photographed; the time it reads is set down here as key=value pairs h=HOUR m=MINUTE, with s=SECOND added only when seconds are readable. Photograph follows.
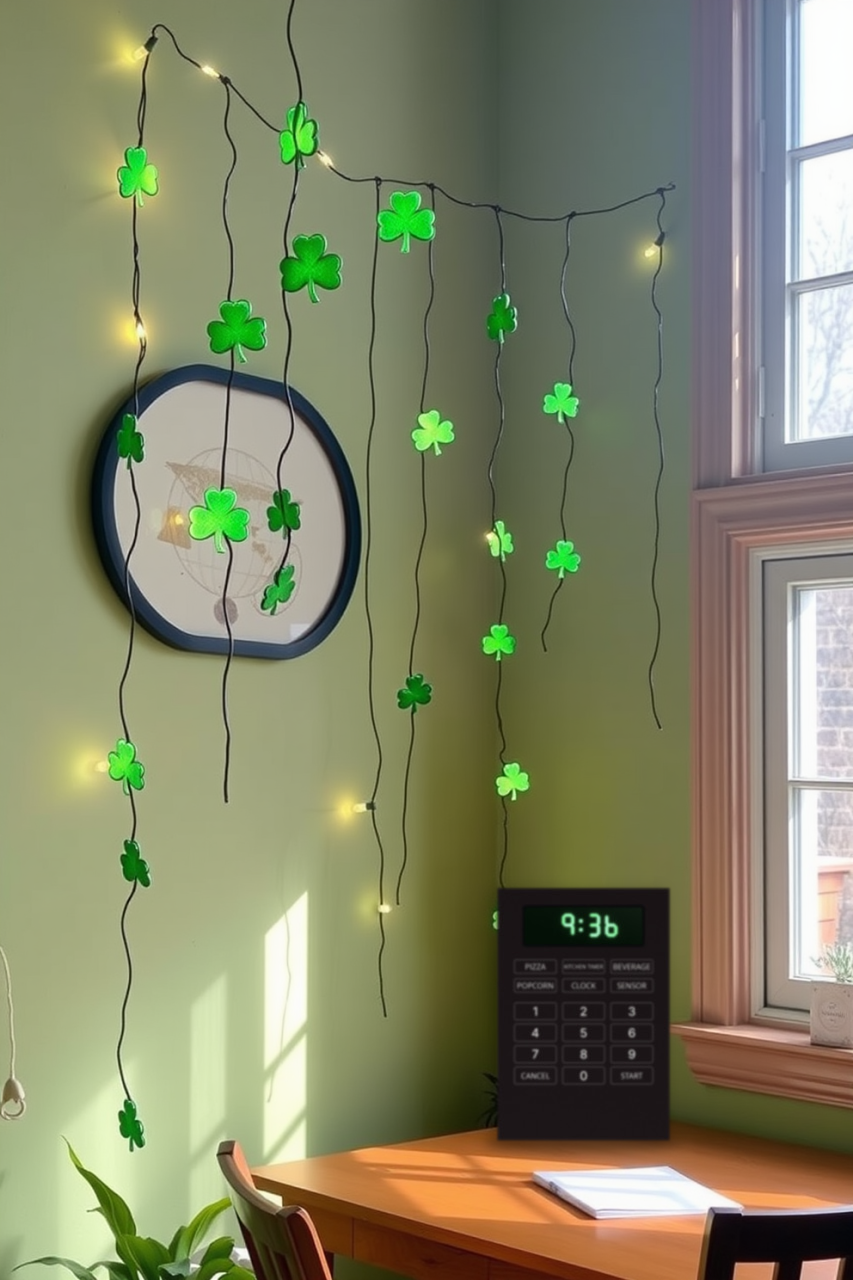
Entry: h=9 m=36
